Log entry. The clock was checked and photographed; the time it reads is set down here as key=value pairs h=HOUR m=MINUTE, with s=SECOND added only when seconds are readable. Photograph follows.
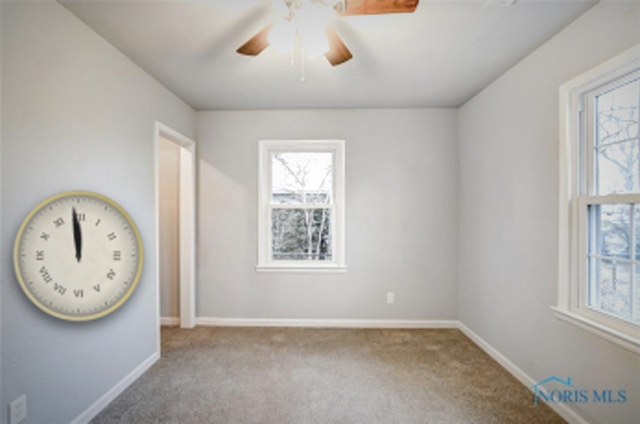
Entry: h=11 m=59
